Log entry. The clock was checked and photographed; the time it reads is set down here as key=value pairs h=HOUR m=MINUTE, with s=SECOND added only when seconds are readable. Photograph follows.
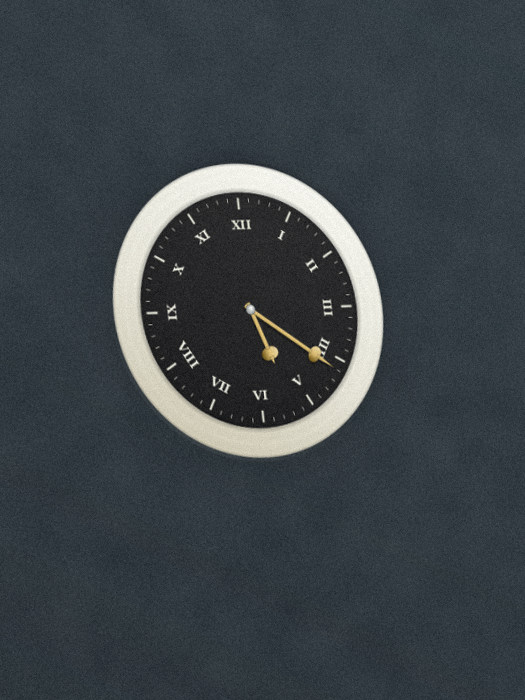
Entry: h=5 m=21
